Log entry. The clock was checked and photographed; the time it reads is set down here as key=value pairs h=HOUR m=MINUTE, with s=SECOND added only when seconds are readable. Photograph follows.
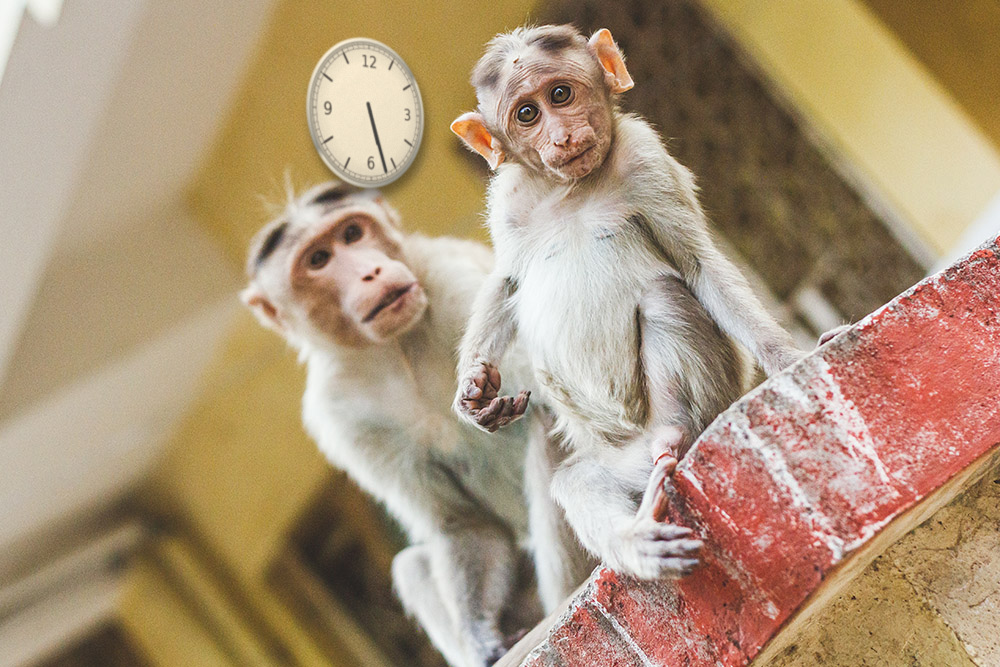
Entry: h=5 m=27
